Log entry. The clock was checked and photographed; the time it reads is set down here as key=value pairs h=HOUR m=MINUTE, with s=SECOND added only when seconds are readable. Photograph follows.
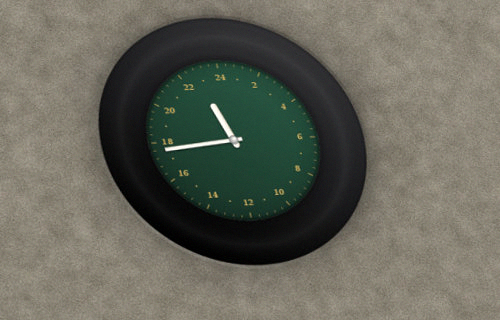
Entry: h=22 m=44
